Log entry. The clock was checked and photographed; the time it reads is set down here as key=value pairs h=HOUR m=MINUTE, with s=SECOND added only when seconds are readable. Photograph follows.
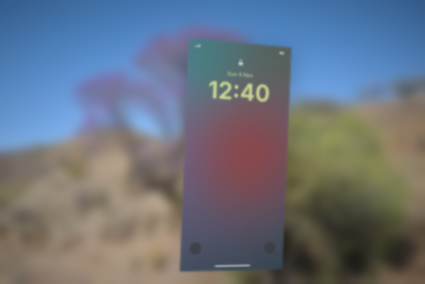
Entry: h=12 m=40
